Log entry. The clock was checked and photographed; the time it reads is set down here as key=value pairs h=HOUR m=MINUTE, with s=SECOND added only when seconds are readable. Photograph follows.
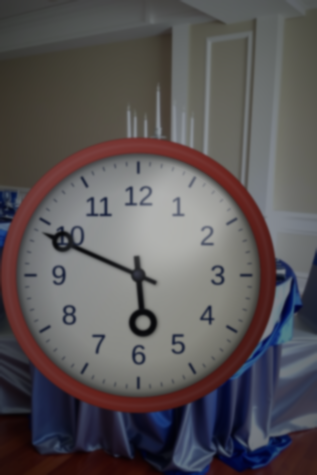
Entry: h=5 m=49
